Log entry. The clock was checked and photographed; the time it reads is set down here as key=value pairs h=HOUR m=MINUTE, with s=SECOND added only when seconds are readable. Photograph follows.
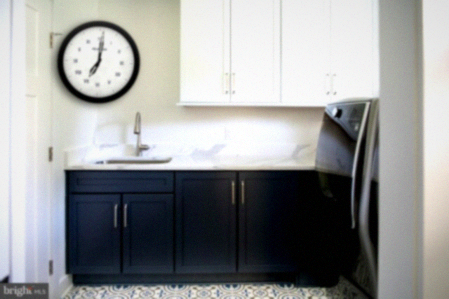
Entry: h=7 m=1
